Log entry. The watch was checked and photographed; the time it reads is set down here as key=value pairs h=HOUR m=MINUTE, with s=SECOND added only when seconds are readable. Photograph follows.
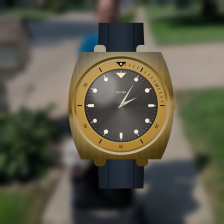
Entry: h=2 m=5
